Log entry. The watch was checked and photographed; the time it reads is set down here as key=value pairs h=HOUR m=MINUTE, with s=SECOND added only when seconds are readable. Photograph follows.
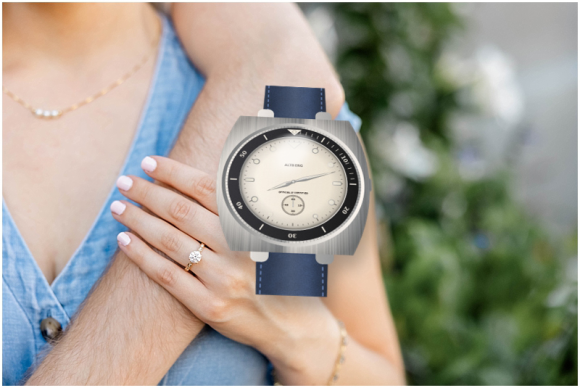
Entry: h=8 m=12
